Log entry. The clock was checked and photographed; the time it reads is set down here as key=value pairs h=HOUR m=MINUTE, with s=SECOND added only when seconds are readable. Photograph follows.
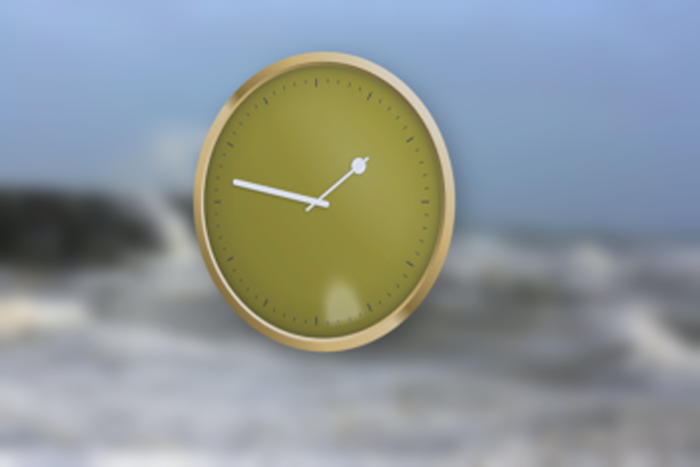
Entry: h=1 m=47
